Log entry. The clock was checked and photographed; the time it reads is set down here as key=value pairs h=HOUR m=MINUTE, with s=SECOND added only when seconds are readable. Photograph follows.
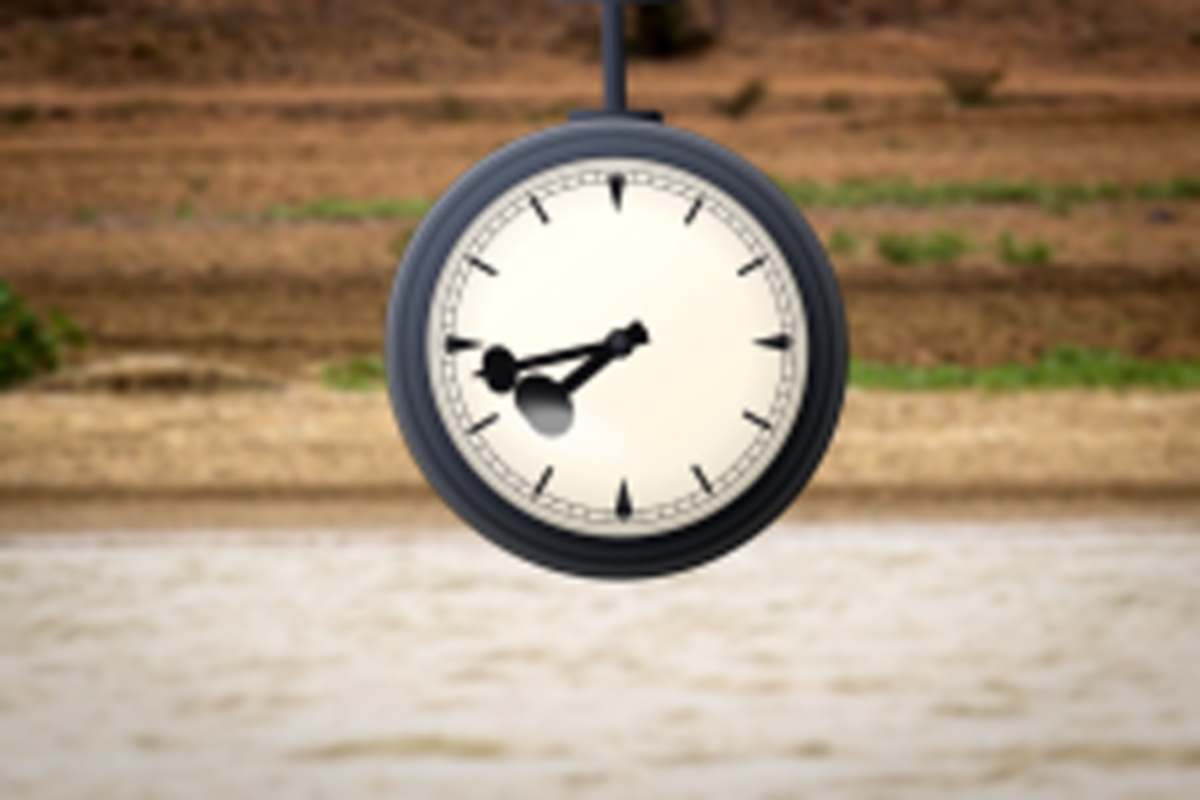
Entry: h=7 m=43
